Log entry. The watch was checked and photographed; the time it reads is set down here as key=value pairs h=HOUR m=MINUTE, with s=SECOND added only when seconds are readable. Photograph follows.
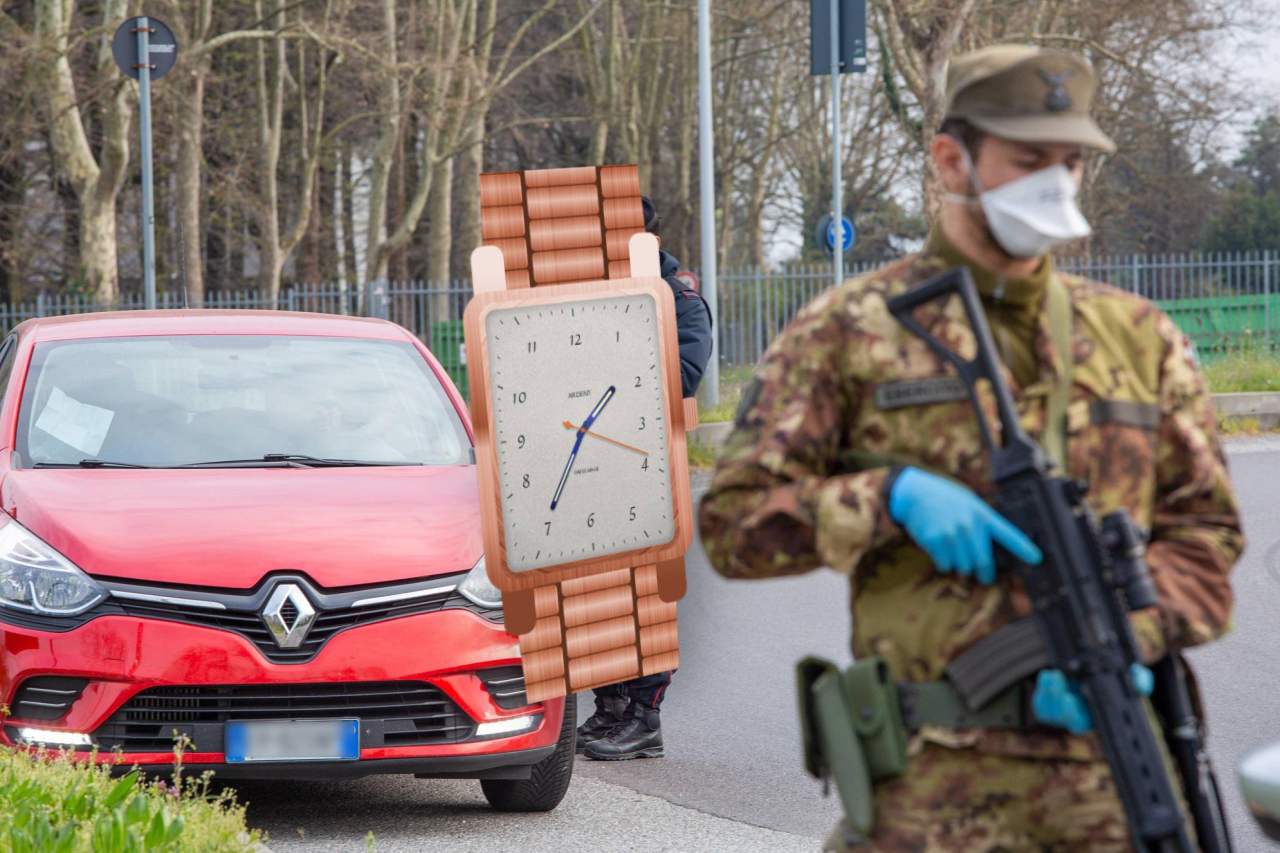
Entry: h=1 m=35 s=19
